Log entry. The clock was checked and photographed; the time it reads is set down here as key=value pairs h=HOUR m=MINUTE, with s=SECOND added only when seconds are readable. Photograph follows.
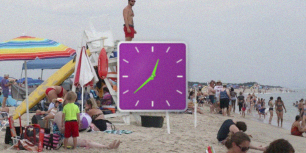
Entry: h=12 m=38
